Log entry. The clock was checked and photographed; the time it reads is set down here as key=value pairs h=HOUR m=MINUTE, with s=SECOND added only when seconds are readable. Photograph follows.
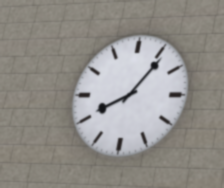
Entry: h=8 m=6
